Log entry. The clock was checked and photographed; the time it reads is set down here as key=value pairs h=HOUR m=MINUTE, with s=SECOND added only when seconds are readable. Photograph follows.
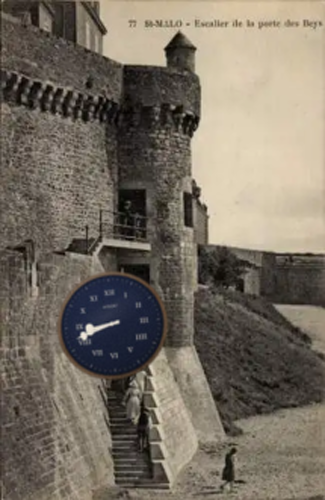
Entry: h=8 m=42
